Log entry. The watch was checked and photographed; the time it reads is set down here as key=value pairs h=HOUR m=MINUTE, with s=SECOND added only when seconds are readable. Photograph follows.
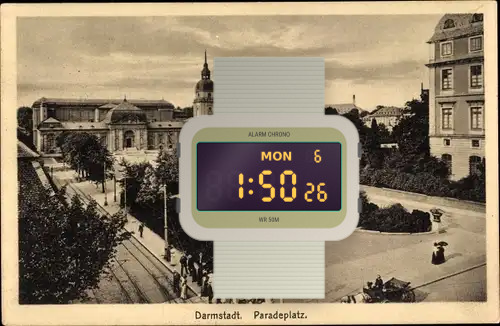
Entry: h=1 m=50 s=26
